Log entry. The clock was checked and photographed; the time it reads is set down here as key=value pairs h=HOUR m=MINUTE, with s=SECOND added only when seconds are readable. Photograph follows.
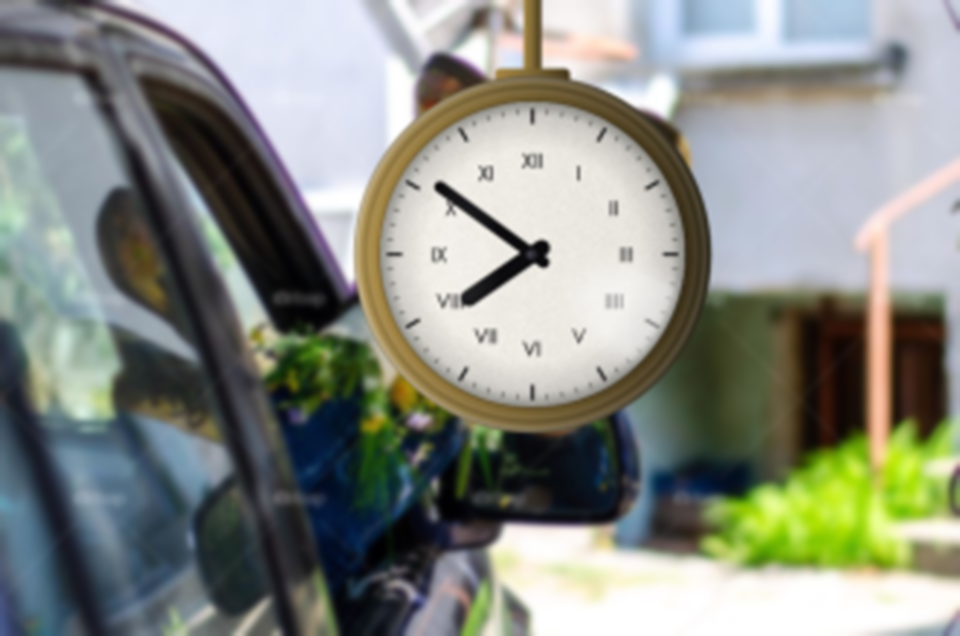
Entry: h=7 m=51
